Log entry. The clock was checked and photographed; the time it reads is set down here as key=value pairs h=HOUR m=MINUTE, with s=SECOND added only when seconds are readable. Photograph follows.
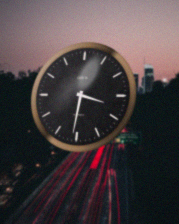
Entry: h=3 m=31
